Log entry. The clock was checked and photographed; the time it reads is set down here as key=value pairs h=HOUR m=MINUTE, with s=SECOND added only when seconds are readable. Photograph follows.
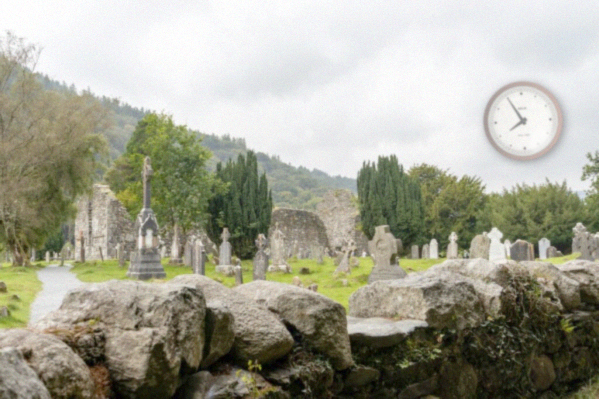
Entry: h=7 m=55
